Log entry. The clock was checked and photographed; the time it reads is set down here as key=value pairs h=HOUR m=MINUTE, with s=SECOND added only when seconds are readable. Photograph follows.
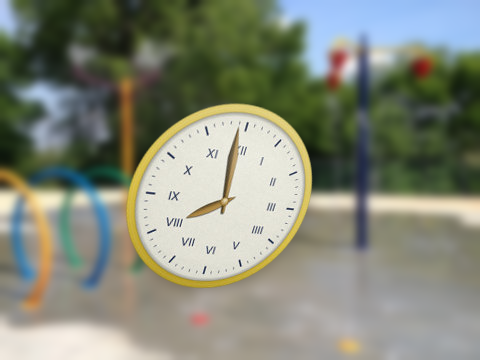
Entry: h=7 m=59
